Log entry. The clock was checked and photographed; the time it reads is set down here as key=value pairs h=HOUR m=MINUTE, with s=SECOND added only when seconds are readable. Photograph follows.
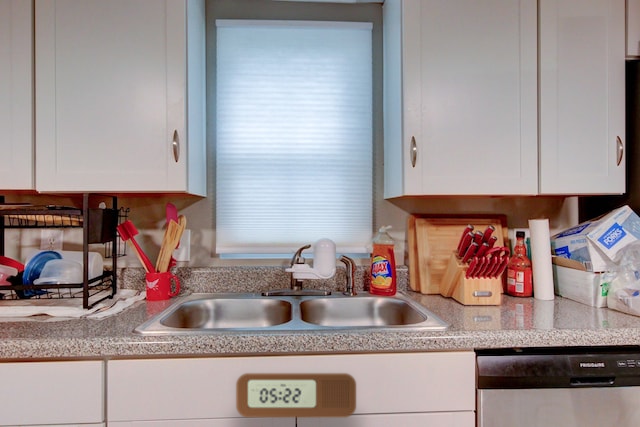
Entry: h=5 m=22
